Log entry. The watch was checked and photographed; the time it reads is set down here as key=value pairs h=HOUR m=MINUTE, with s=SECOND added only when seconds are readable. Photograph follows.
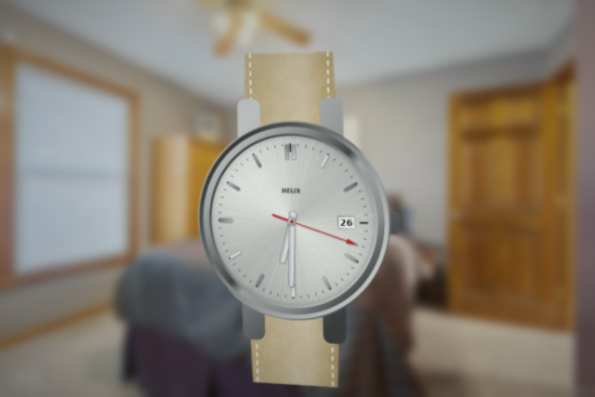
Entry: h=6 m=30 s=18
